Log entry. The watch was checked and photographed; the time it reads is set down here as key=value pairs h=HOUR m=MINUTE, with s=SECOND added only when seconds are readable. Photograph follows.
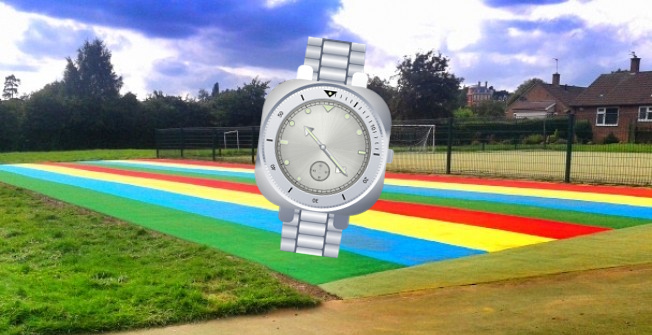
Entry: h=10 m=22
